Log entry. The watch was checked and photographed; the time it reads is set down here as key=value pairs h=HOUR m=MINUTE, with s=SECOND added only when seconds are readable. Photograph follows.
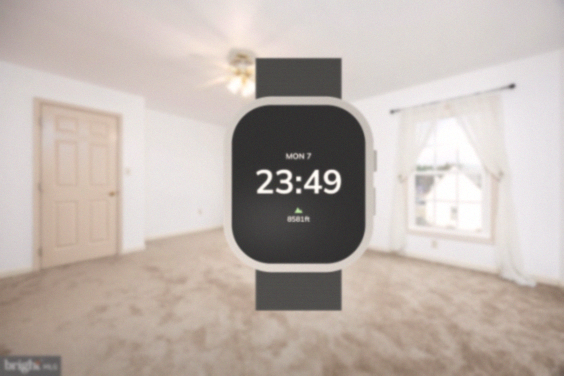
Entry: h=23 m=49
